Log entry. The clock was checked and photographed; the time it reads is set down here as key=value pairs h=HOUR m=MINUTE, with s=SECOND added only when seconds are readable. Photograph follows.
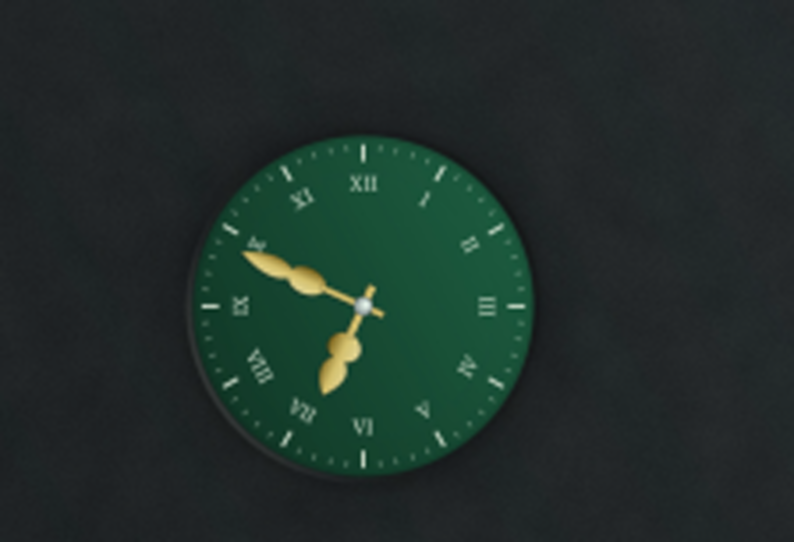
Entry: h=6 m=49
